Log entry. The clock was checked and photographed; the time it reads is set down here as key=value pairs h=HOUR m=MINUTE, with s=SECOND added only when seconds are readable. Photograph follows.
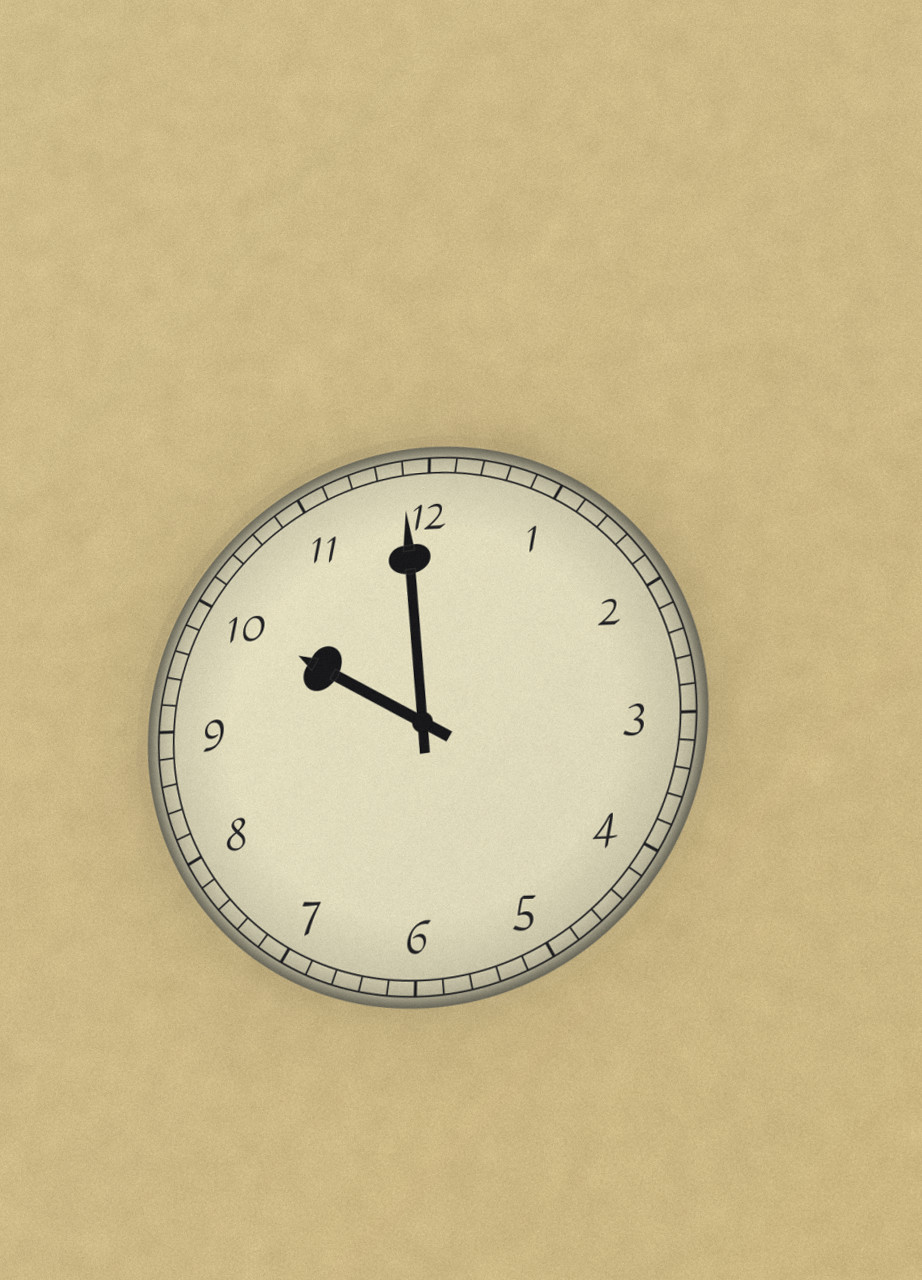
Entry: h=9 m=59
